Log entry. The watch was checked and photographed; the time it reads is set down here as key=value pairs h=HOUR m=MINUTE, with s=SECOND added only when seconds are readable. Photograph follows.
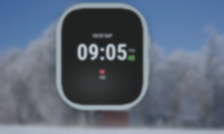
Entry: h=9 m=5
